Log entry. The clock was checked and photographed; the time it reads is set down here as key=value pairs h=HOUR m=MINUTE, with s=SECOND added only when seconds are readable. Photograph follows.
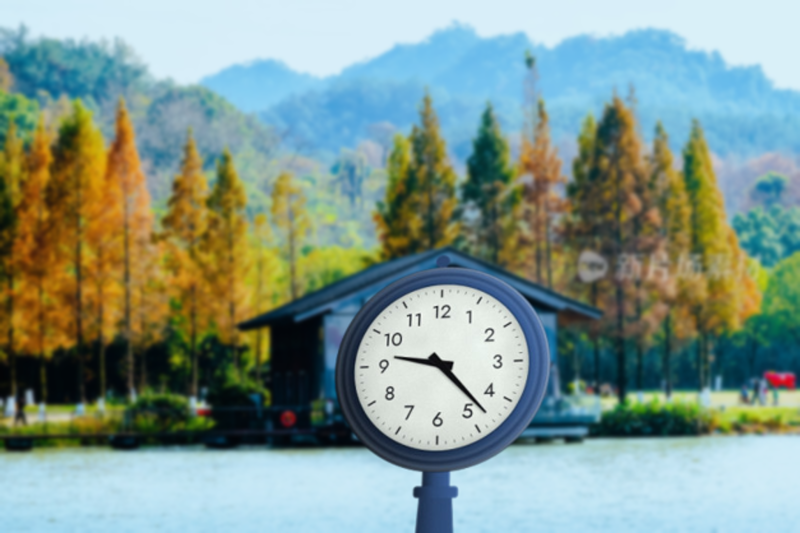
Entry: h=9 m=23
